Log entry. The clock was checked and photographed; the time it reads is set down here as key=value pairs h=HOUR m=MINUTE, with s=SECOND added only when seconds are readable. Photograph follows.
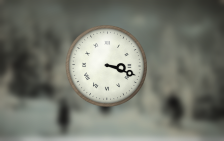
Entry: h=3 m=18
